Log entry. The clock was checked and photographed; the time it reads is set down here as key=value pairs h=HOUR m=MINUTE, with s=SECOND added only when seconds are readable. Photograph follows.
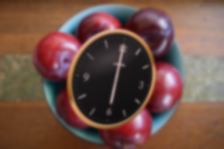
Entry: h=6 m=0
